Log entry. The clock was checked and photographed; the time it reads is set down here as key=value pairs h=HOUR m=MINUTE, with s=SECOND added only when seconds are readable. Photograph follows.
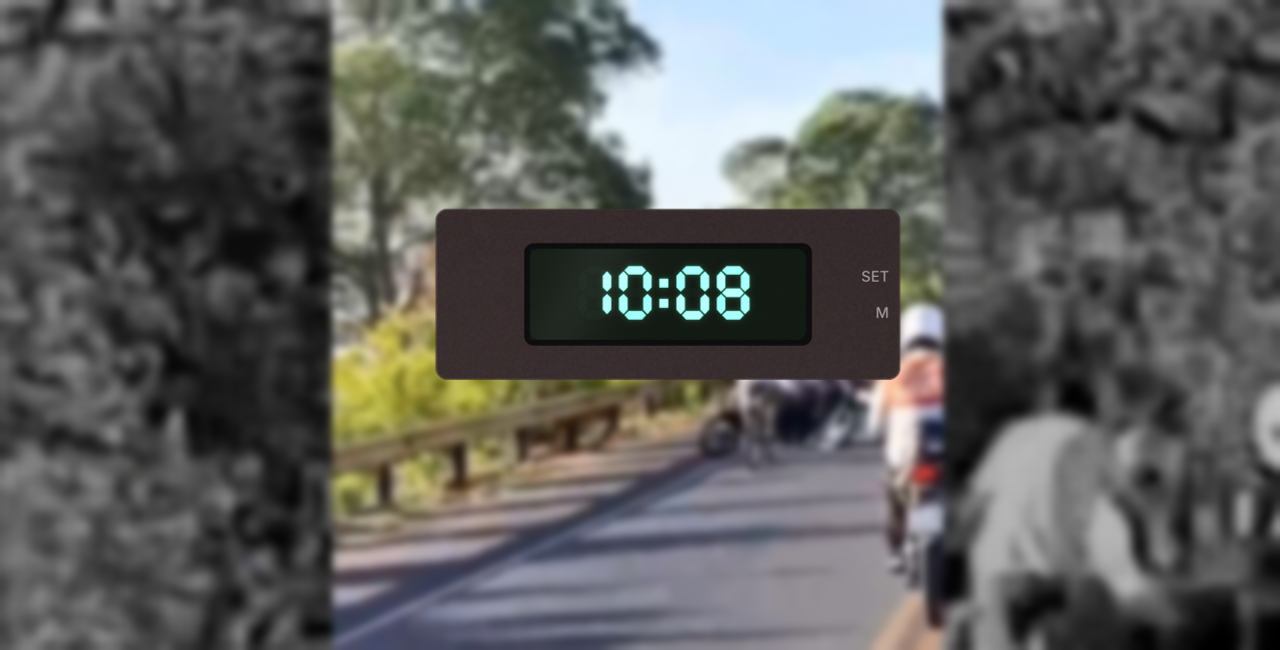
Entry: h=10 m=8
